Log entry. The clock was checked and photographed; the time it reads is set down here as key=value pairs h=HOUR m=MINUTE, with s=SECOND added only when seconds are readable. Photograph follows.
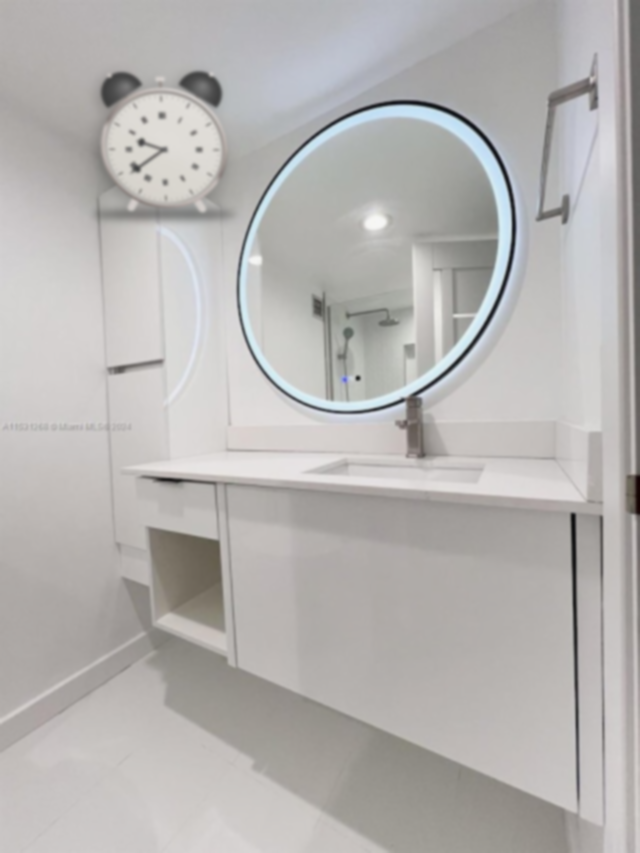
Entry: h=9 m=39
